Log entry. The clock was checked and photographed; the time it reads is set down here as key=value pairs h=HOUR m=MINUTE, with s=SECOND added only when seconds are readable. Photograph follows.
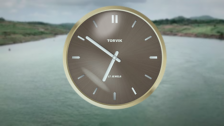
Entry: h=6 m=51
